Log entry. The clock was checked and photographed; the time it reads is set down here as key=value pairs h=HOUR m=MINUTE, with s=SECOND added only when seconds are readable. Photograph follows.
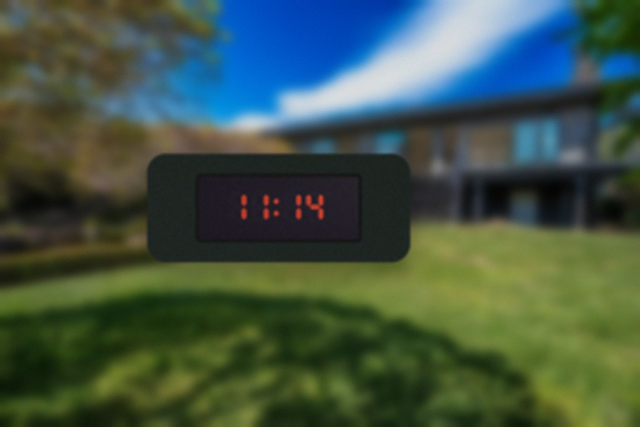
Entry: h=11 m=14
